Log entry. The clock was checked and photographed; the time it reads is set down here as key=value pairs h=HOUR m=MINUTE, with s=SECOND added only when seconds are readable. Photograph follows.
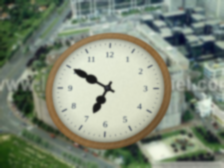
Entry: h=6 m=50
